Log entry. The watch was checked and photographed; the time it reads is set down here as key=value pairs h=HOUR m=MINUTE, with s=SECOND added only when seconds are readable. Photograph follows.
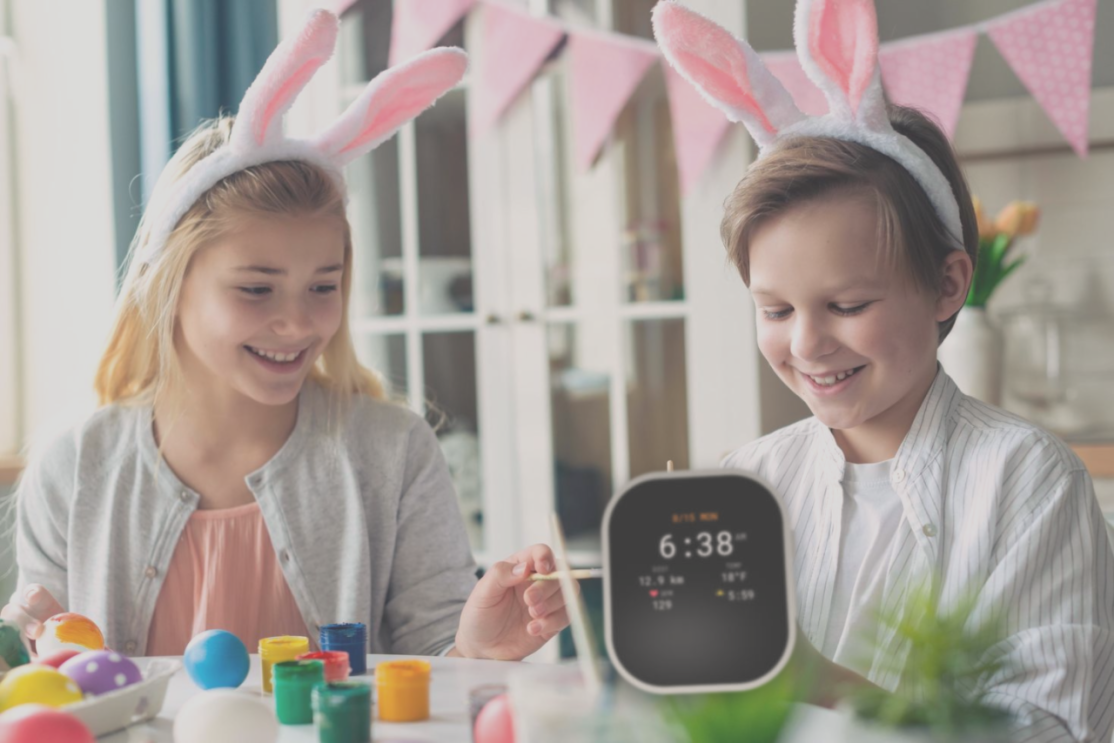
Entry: h=6 m=38
